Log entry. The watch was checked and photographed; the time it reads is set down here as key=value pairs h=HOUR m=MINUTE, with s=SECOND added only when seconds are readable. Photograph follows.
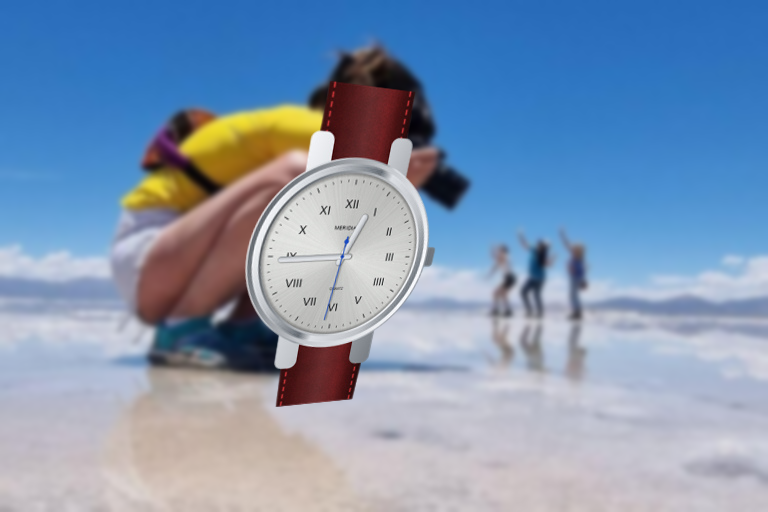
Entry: h=12 m=44 s=31
